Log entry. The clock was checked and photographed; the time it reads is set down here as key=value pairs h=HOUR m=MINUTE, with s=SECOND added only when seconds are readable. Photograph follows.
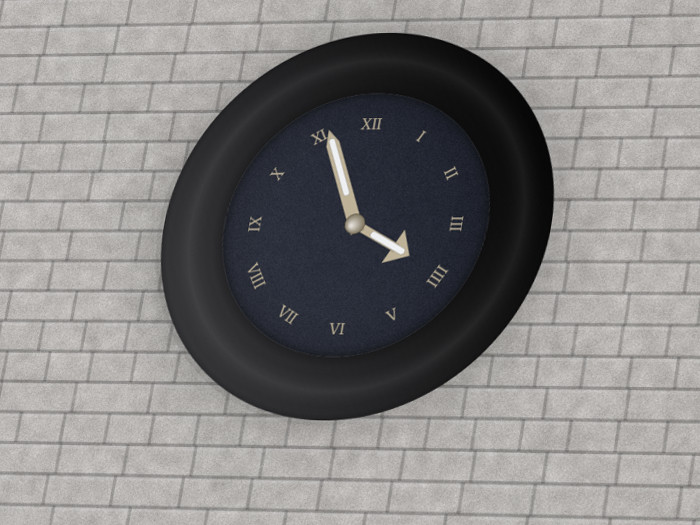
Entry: h=3 m=56
